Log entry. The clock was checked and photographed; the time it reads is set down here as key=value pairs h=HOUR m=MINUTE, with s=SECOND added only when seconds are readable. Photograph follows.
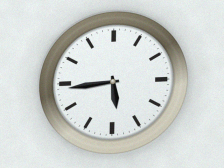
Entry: h=5 m=44
